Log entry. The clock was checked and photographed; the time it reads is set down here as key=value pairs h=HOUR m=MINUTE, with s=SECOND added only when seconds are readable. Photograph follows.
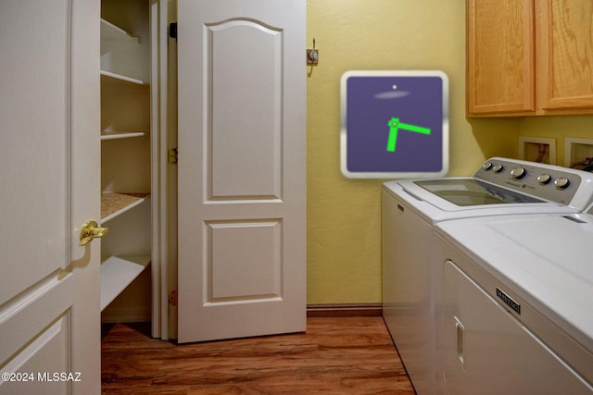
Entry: h=6 m=17
